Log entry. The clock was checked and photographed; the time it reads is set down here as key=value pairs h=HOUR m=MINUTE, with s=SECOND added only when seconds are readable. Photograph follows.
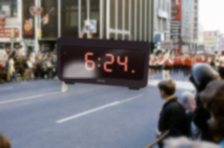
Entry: h=6 m=24
